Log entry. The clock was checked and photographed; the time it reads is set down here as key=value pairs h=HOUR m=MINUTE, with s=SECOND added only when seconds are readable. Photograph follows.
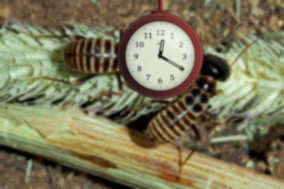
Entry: h=12 m=20
